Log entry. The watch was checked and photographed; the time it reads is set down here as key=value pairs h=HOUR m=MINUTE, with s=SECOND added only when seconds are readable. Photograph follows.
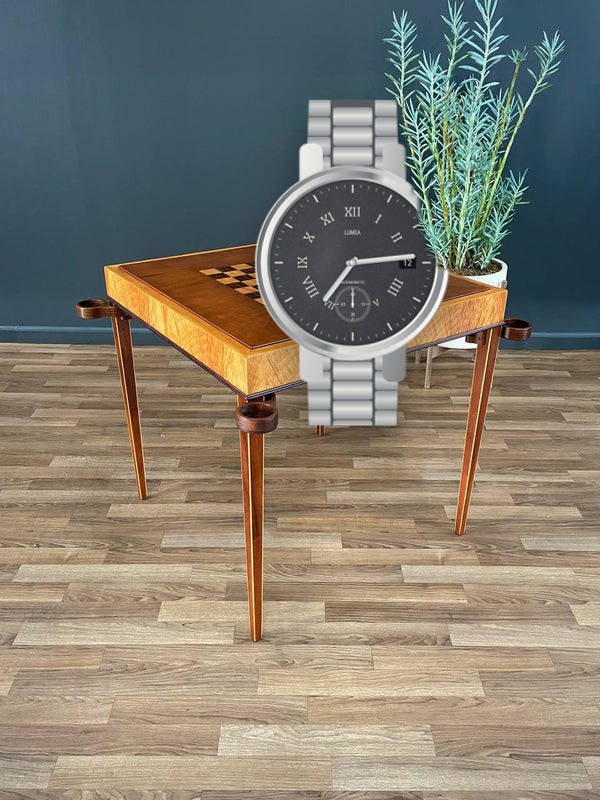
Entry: h=7 m=14
